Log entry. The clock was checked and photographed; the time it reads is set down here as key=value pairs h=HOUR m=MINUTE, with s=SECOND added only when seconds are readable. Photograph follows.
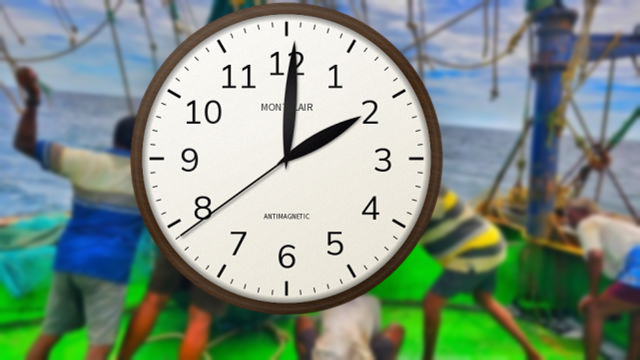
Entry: h=2 m=0 s=39
